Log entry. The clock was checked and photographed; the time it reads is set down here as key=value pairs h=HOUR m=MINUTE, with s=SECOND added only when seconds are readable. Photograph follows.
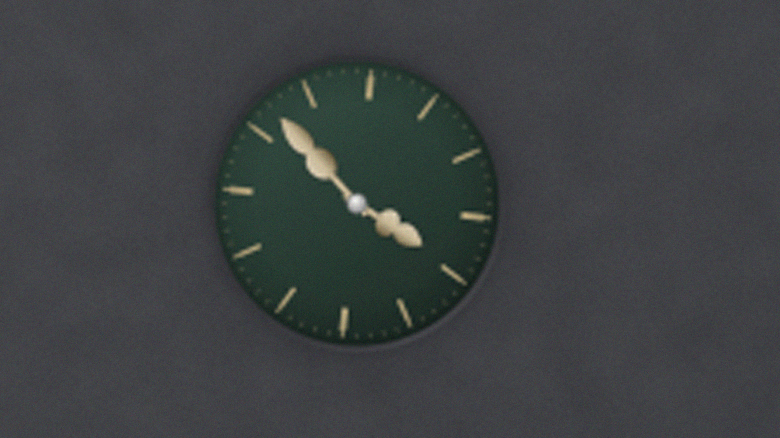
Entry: h=3 m=52
